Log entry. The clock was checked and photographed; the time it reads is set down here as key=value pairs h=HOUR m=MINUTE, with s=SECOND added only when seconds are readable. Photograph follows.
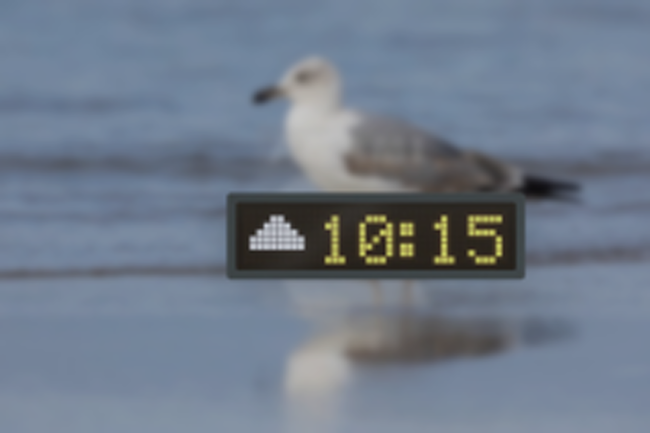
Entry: h=10 m=15
